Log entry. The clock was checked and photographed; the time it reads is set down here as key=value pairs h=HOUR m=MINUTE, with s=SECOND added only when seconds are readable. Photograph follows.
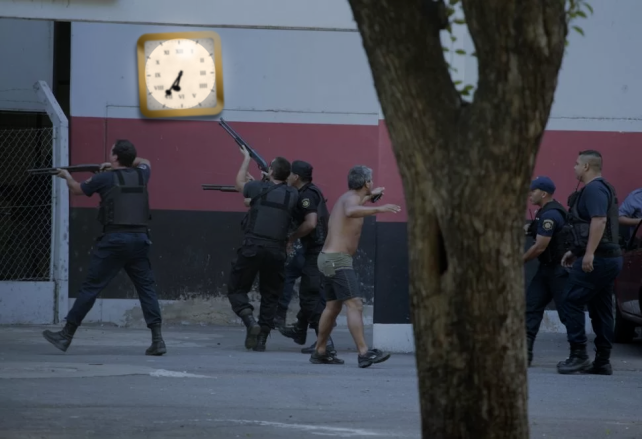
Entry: h=6 m=36
